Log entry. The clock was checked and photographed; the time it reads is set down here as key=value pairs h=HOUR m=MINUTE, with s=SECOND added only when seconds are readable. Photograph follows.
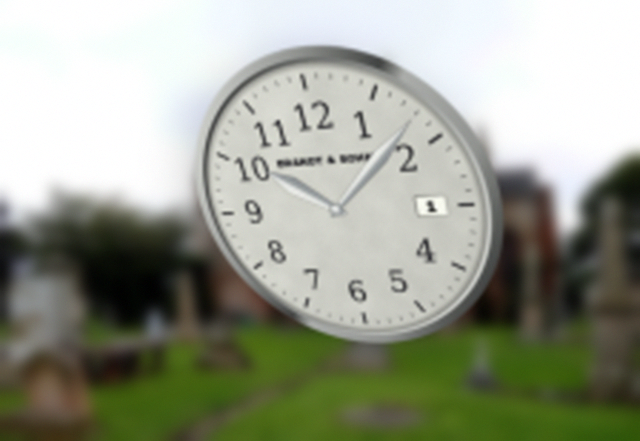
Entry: h=10 m=8
